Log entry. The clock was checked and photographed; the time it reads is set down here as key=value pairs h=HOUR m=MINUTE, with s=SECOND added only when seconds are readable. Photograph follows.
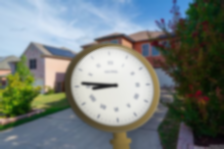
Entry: h=8 m=46
